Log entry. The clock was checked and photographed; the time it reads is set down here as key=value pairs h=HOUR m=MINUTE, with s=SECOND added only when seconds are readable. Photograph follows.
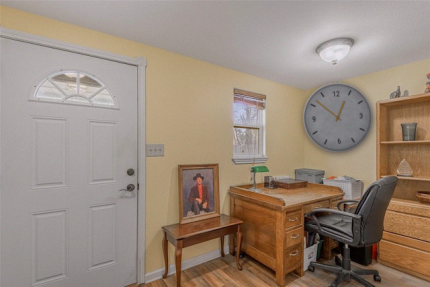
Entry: h=12 m=52
